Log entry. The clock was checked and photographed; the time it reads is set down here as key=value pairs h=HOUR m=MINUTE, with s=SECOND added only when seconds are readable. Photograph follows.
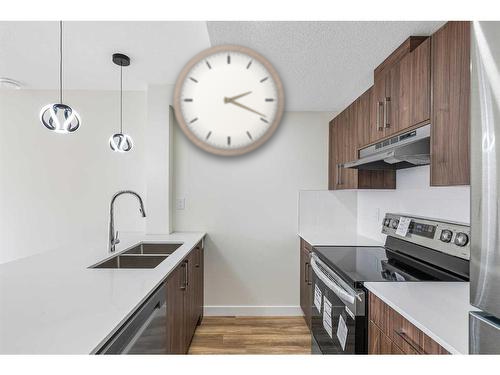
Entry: h=2 m=19
